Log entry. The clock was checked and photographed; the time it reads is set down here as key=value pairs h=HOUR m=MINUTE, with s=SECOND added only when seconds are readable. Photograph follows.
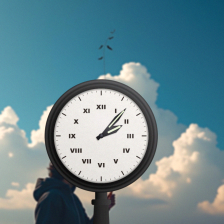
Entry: h=2 m=7
